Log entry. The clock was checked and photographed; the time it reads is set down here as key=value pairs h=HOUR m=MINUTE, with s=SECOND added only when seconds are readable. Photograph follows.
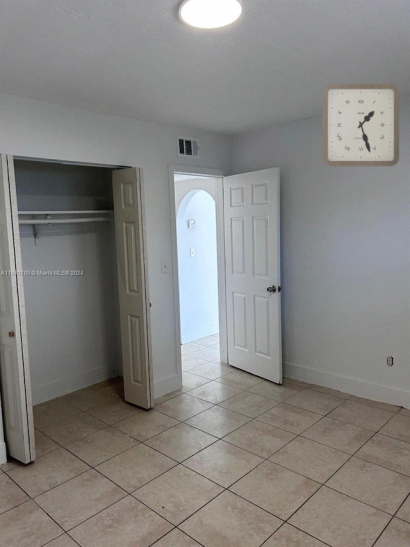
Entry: h=1 m=27
